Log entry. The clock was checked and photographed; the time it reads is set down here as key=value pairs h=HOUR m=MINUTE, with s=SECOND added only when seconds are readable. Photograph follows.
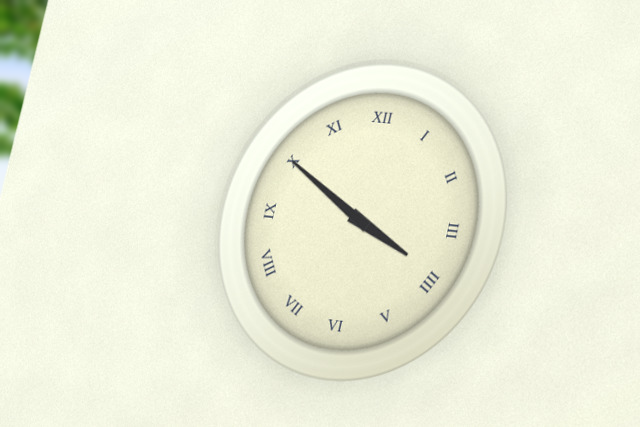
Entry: h=3 m=50
